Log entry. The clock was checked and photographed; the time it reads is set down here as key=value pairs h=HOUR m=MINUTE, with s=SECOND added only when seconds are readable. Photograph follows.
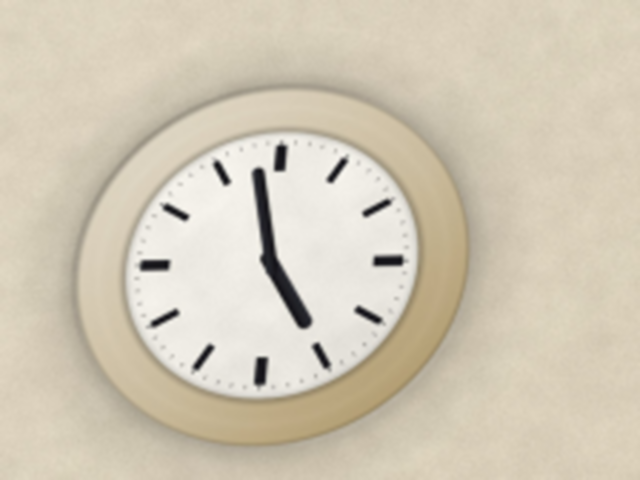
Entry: h=4 m=58
